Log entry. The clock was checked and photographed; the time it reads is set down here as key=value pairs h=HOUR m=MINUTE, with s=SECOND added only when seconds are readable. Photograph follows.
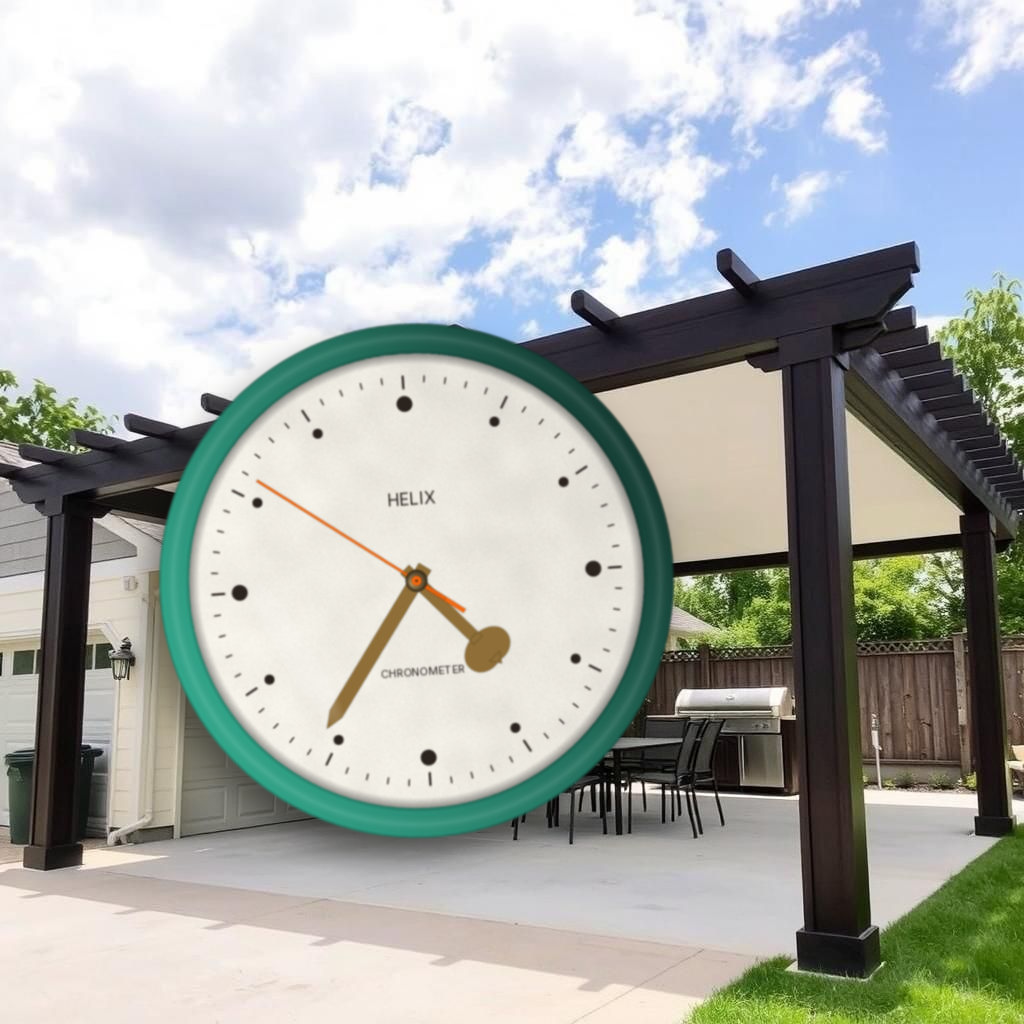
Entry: h=4 m=35 s=51
